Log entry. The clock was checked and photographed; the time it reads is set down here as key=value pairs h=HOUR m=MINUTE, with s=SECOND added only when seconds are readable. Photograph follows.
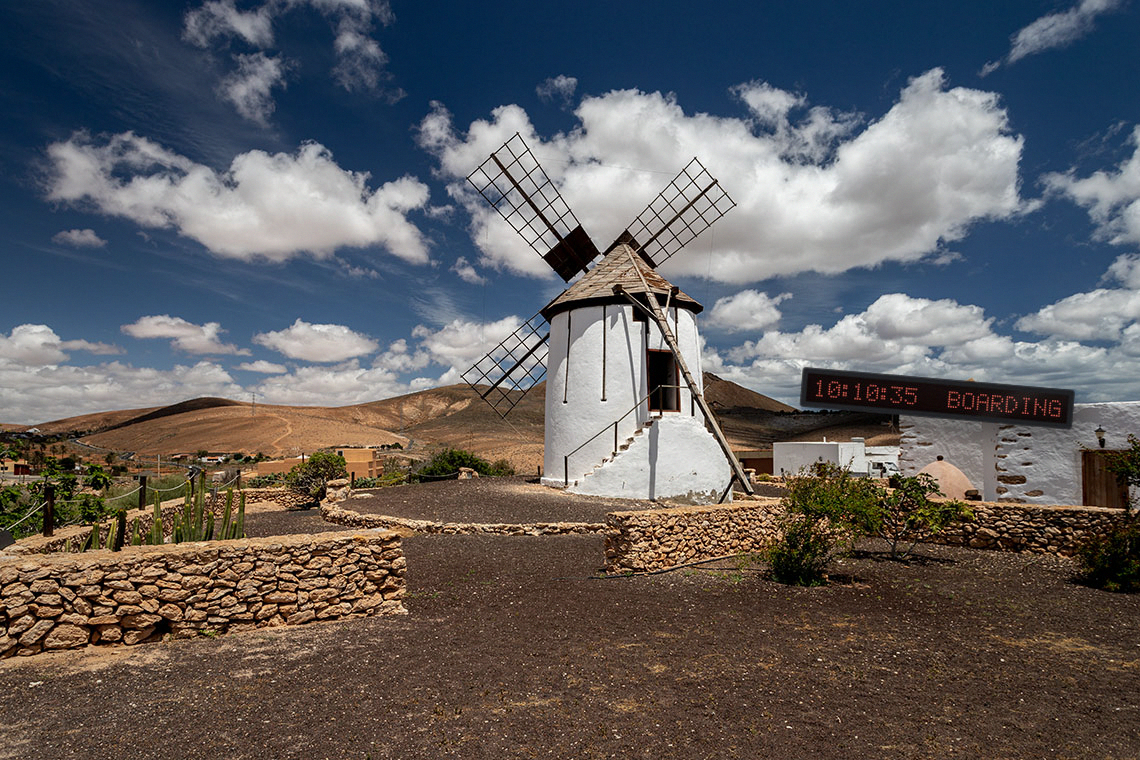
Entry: h=10 m=10 s=35
